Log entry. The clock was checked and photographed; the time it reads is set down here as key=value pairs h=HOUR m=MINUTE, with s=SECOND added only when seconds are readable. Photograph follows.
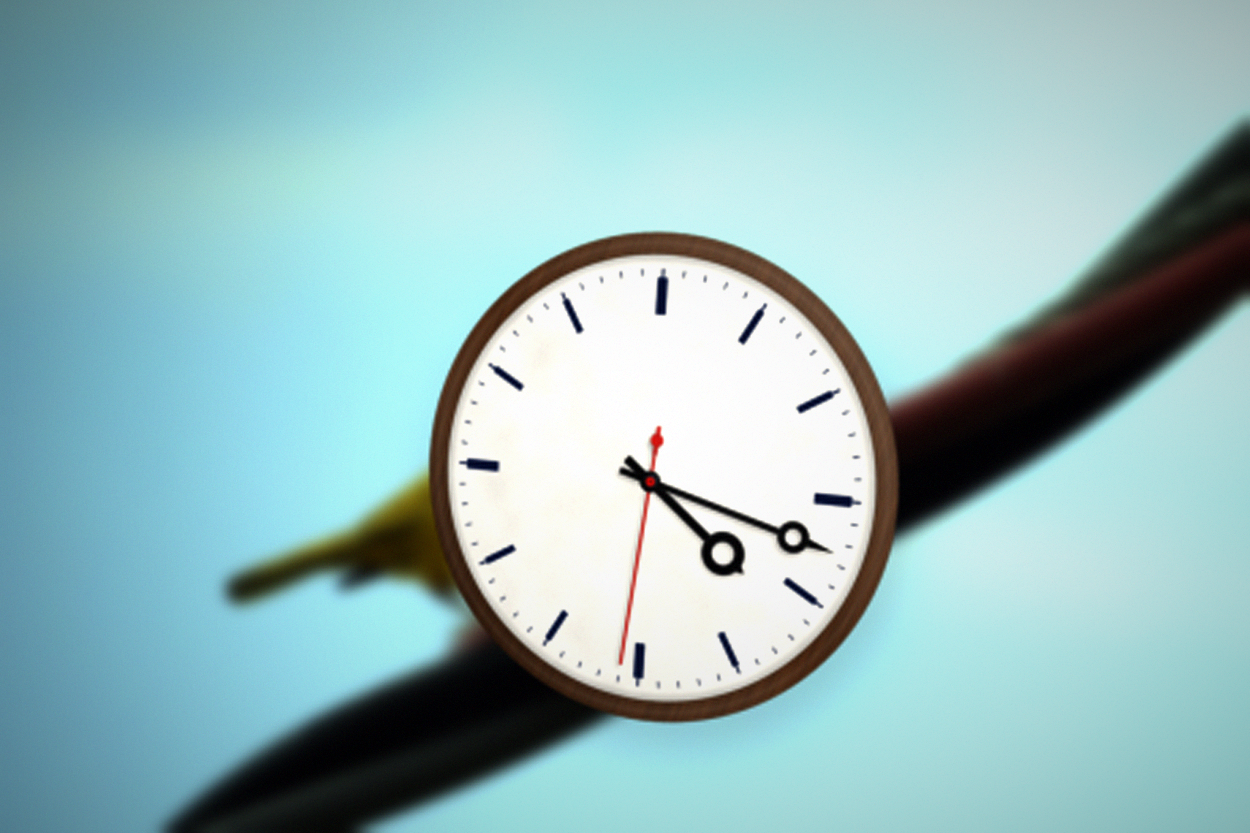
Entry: h=4 m=17 s=31
